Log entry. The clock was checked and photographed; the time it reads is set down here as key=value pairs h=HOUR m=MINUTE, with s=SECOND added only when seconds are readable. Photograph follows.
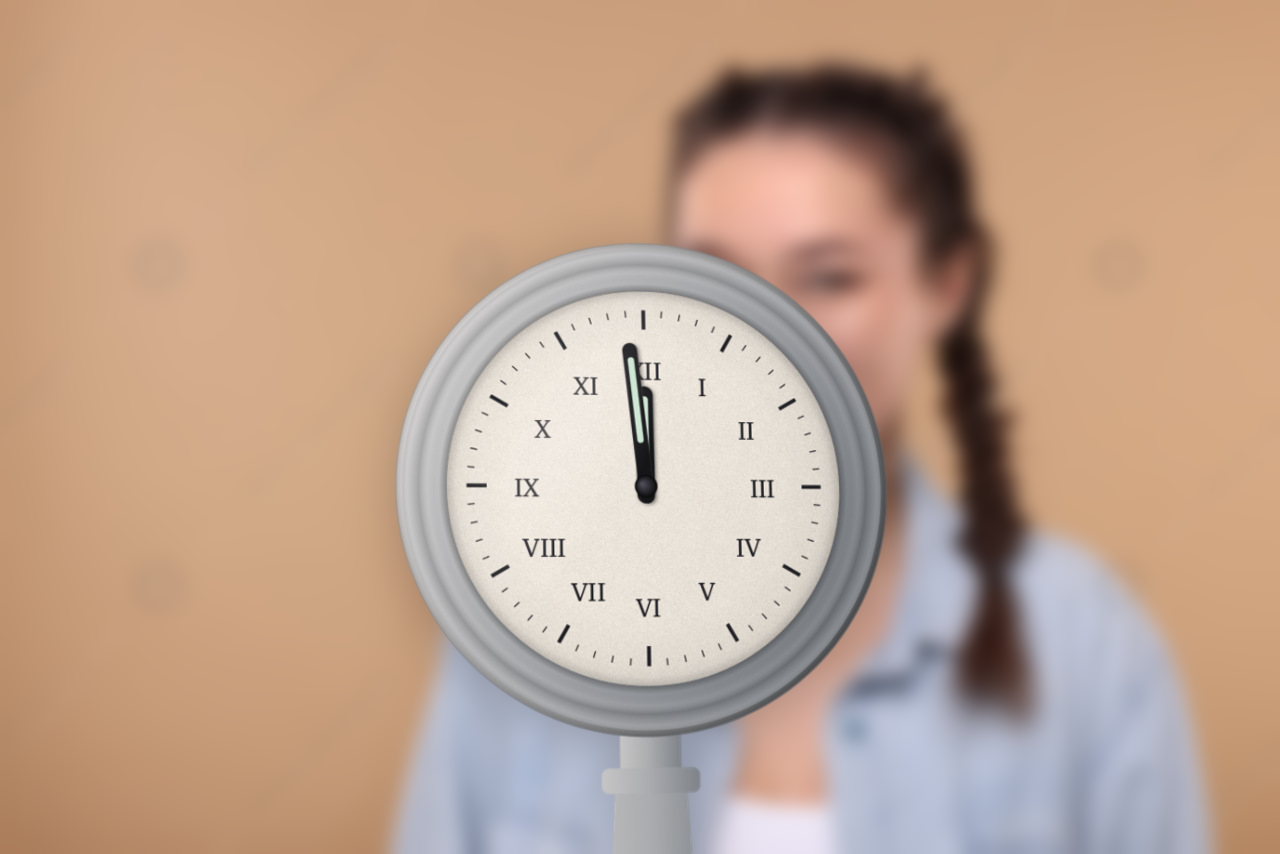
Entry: h=11 m=59
